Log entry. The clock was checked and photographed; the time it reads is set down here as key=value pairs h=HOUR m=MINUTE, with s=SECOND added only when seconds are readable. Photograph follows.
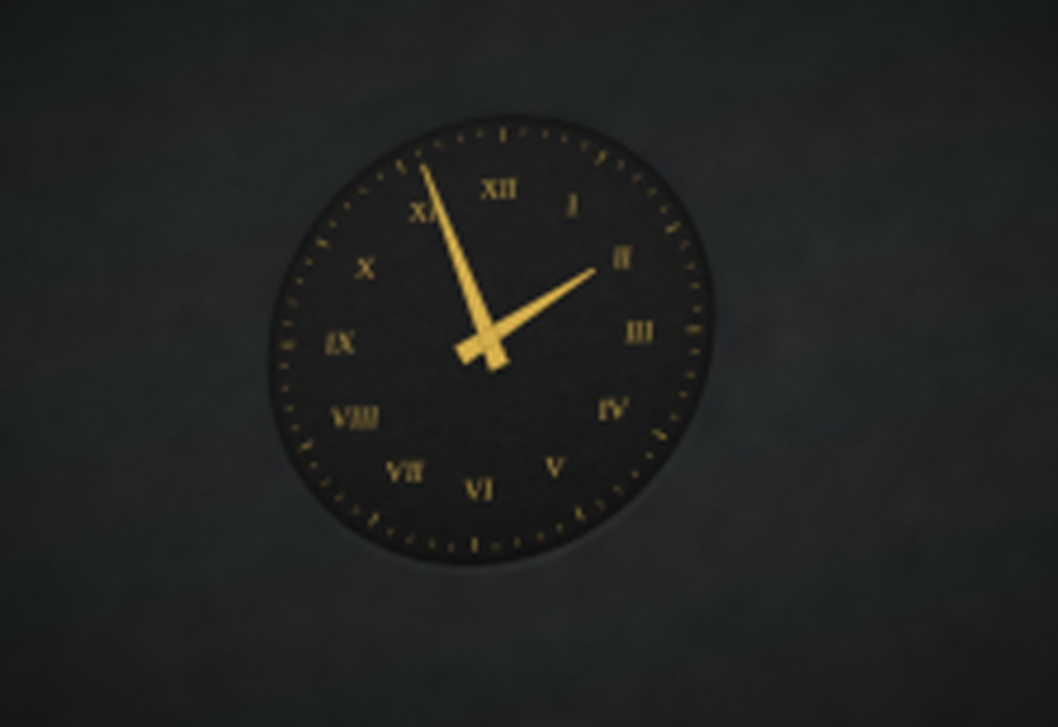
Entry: h=1 m=56
